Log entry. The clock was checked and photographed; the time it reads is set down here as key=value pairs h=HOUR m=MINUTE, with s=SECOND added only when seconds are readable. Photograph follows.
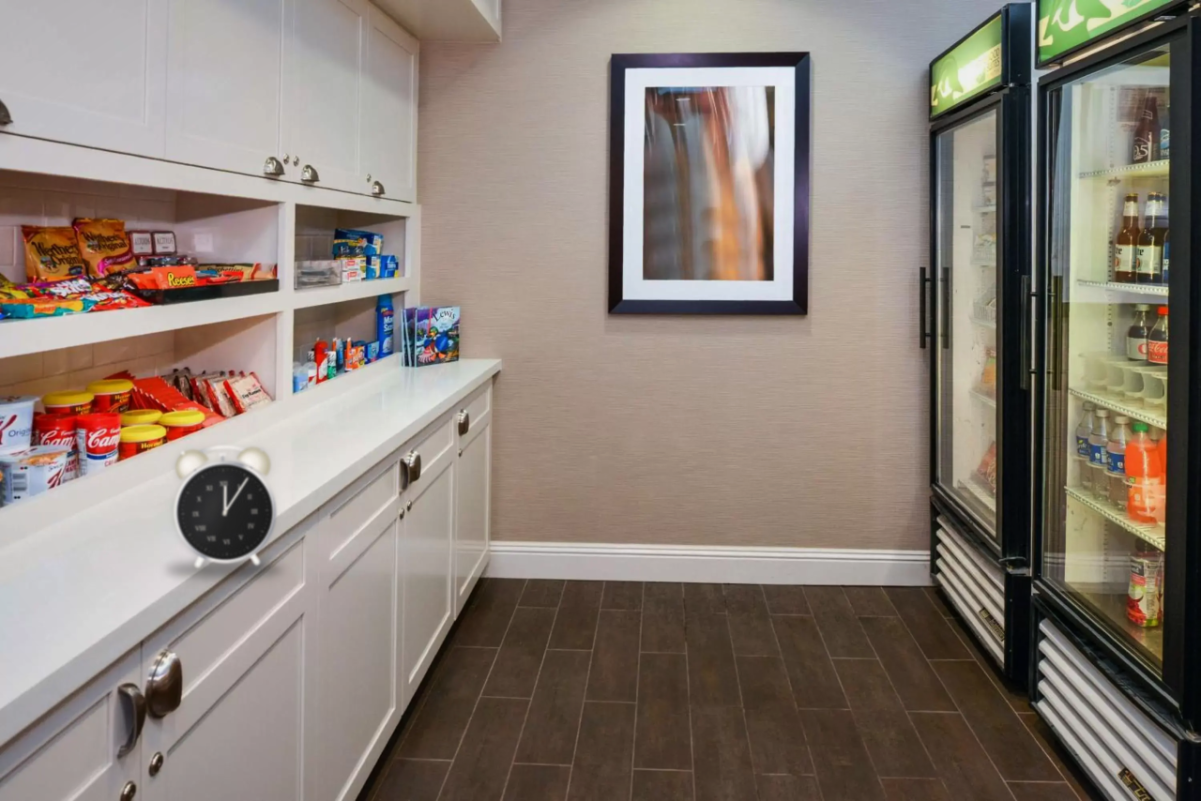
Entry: h=12 m=6
